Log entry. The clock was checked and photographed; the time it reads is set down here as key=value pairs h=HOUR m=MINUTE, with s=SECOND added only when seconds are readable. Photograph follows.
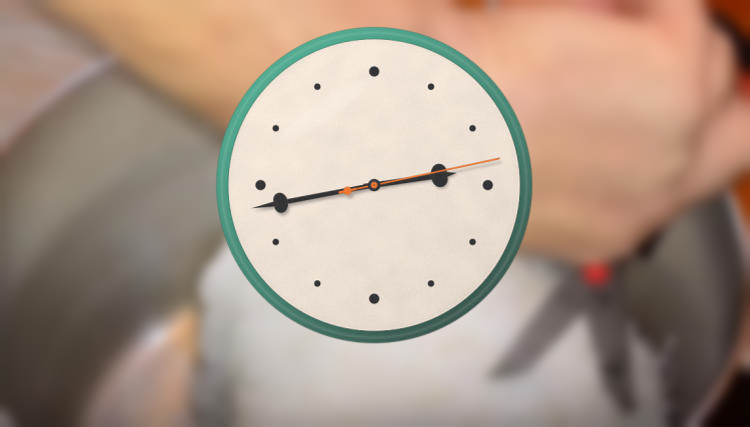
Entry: h=2 m=43 s=13
